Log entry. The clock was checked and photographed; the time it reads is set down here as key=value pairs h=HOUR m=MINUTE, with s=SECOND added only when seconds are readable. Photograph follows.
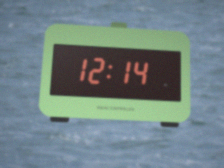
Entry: h=12 m=14
